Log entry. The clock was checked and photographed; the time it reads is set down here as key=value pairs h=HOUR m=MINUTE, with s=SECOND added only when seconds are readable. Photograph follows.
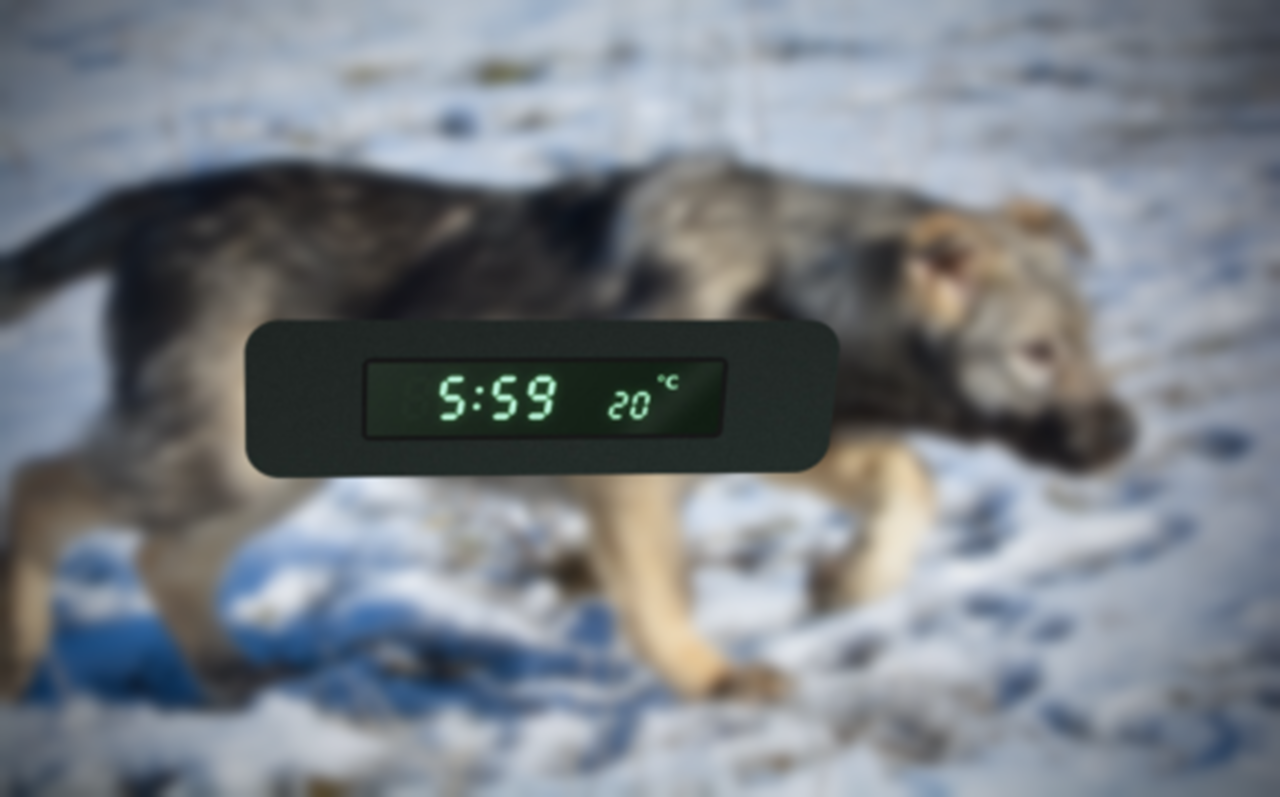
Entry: h=5 m=59
